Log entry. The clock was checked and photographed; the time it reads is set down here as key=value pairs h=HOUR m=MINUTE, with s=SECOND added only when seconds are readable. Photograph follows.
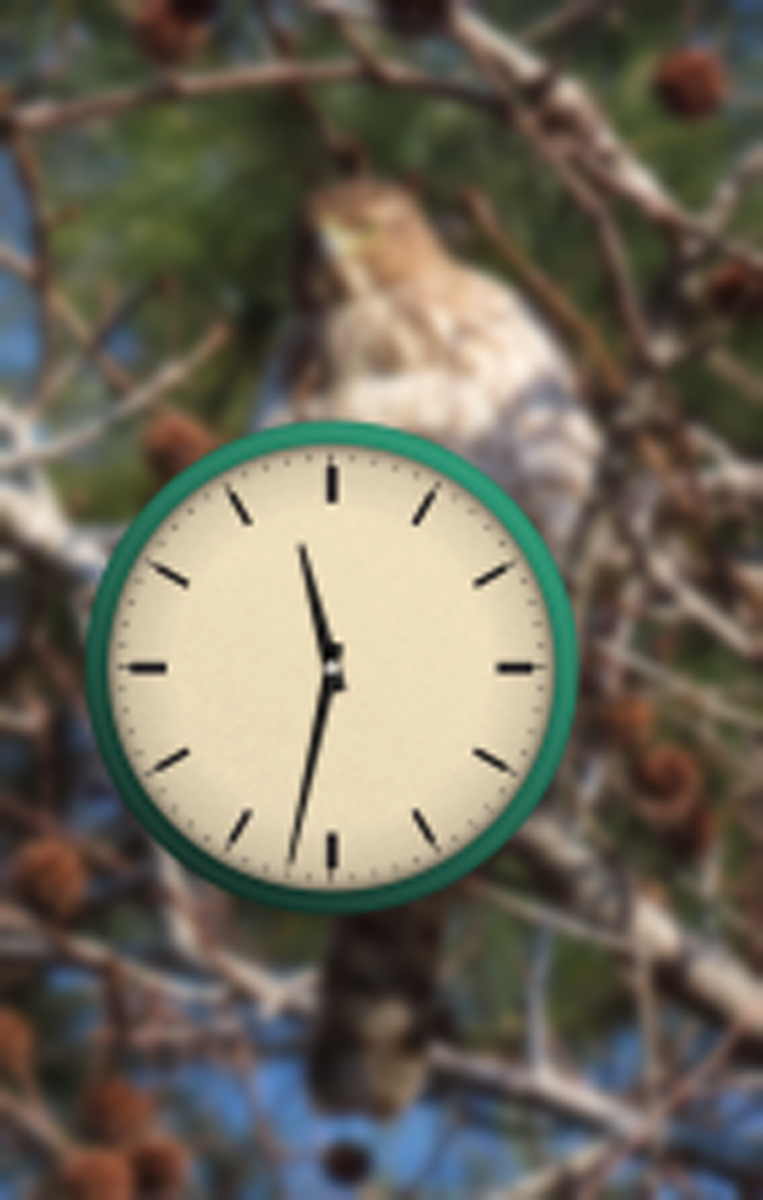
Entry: h=11 m=32
